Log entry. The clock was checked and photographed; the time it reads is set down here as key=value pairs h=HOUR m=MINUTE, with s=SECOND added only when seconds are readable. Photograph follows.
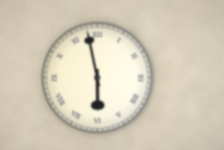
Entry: h=5 m=58
